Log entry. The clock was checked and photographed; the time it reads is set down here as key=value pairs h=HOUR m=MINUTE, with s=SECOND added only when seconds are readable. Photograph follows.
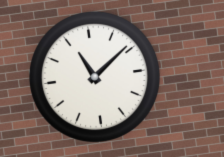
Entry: h=11 m=9
